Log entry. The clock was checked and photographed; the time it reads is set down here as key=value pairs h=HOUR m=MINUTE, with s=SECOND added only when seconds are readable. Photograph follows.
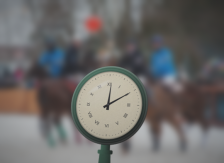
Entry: h=12 m=10
